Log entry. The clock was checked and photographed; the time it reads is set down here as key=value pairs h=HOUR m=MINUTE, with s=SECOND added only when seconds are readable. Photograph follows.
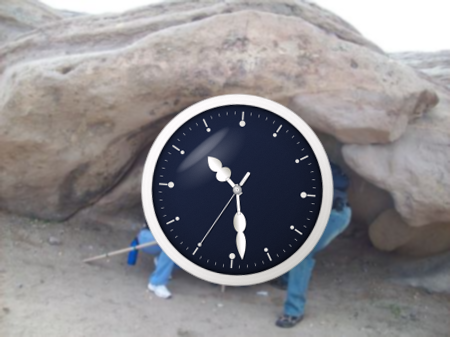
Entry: h=10 m=28 s=35
